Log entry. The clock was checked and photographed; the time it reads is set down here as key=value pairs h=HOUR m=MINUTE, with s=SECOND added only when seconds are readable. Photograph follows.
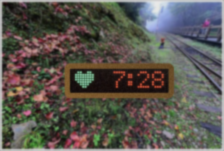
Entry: h=7 m=28
